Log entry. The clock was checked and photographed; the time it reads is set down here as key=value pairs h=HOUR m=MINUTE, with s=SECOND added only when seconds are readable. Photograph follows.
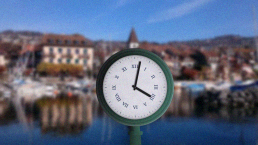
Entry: h=4 m=2
